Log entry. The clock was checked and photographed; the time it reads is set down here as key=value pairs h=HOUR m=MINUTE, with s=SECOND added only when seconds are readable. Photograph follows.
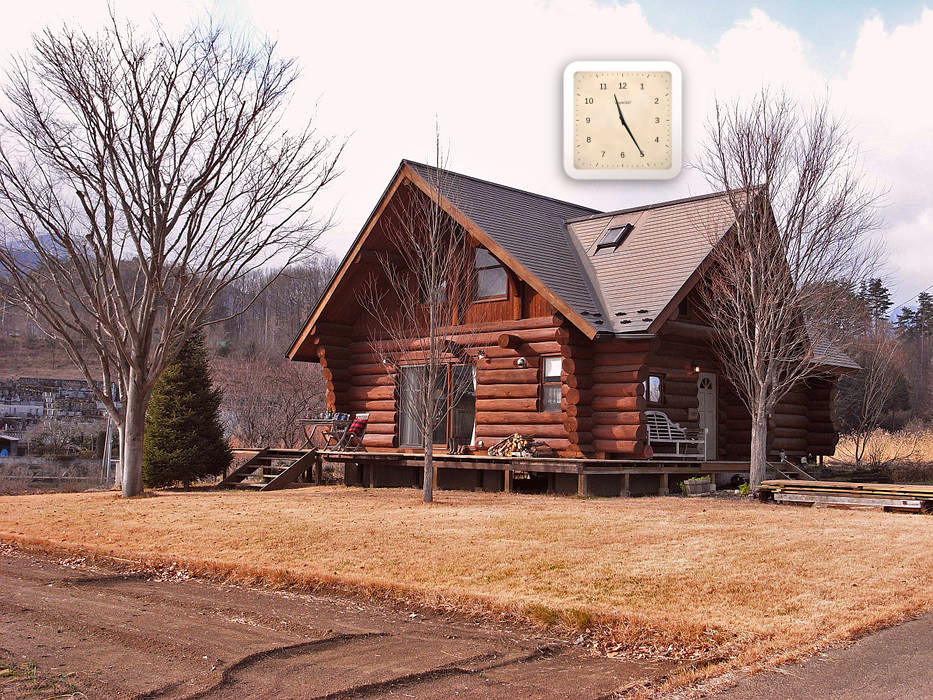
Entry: h=11 m=25
